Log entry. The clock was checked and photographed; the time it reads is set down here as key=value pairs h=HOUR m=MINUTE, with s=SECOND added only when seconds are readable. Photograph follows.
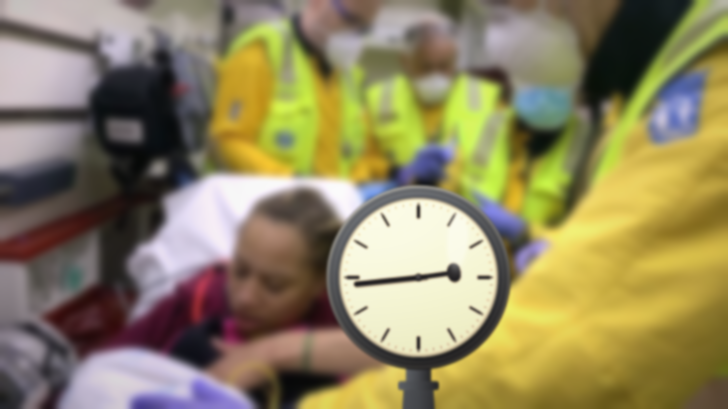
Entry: h=2 m=44
